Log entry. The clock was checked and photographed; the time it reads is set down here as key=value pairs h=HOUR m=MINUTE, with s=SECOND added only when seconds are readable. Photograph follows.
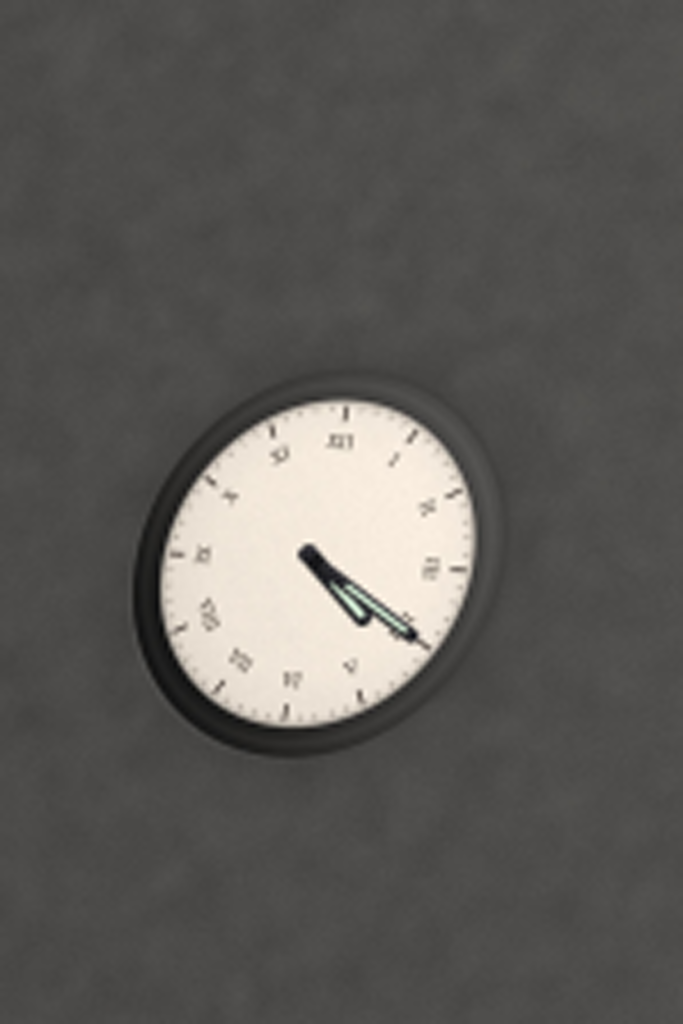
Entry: h=4 m=20
